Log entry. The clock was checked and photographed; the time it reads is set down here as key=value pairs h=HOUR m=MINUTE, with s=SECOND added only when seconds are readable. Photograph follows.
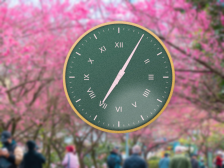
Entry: h=7 m=5
